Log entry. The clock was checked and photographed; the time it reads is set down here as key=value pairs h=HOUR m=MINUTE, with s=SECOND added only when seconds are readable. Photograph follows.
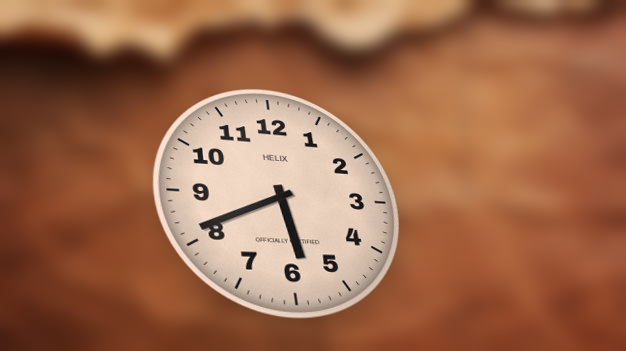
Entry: h=5 m=41
